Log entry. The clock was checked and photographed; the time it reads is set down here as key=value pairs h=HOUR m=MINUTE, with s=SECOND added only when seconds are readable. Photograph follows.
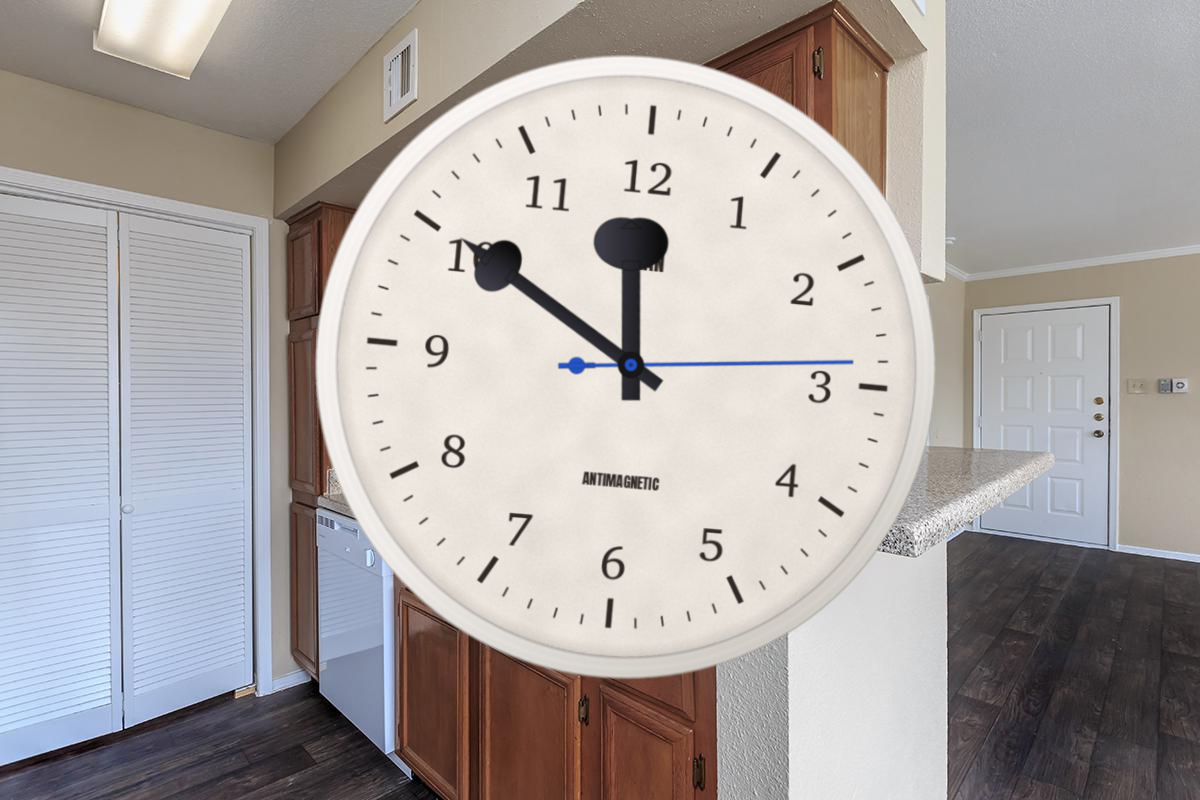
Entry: h=11 m=50 s=14
